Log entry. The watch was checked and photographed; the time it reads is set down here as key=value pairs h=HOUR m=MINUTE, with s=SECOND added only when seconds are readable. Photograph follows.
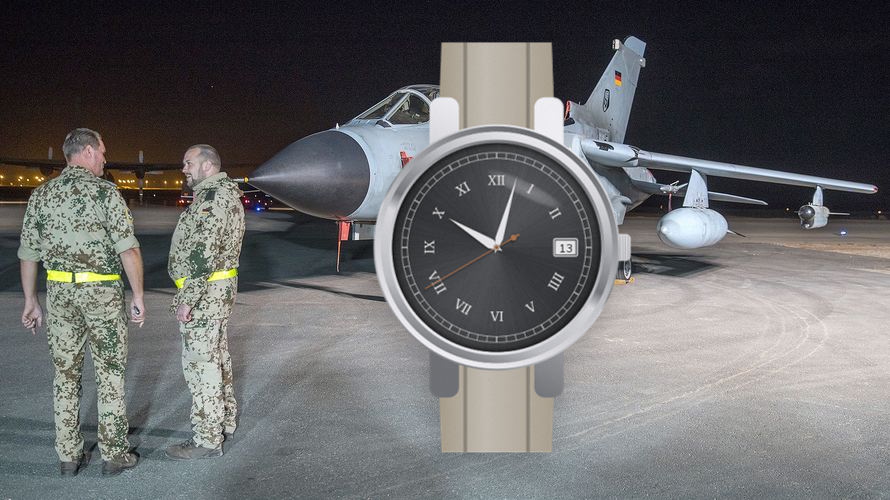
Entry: h=10 m=2 s=40
